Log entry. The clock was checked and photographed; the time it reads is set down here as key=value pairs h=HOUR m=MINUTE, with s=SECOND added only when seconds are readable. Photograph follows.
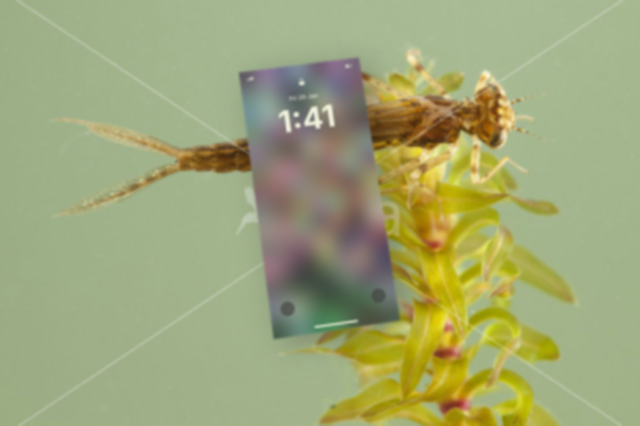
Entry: h=1 m=41
